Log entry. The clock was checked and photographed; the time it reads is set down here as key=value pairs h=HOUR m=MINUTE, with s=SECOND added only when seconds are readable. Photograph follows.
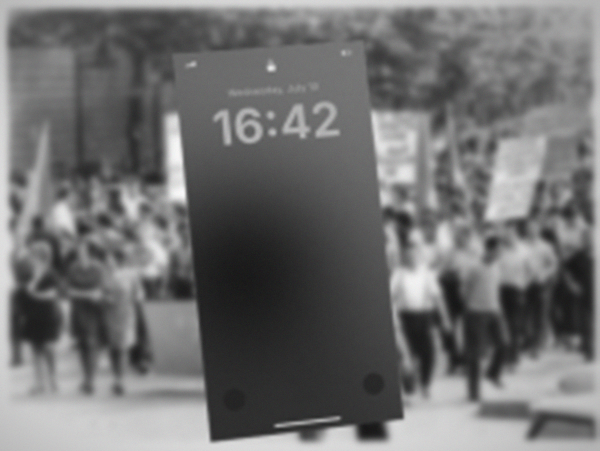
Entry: h=16 m=42
